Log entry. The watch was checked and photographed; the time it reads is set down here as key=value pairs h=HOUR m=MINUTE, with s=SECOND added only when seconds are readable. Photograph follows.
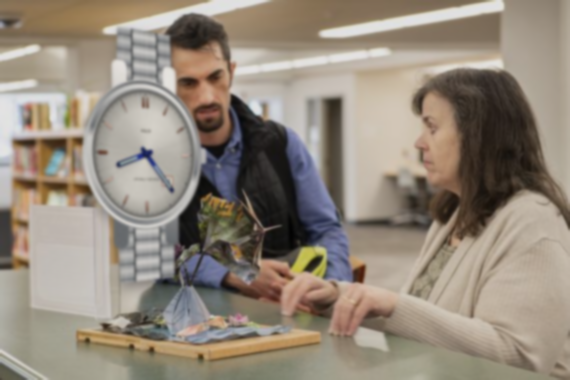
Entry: h=8 m=23
